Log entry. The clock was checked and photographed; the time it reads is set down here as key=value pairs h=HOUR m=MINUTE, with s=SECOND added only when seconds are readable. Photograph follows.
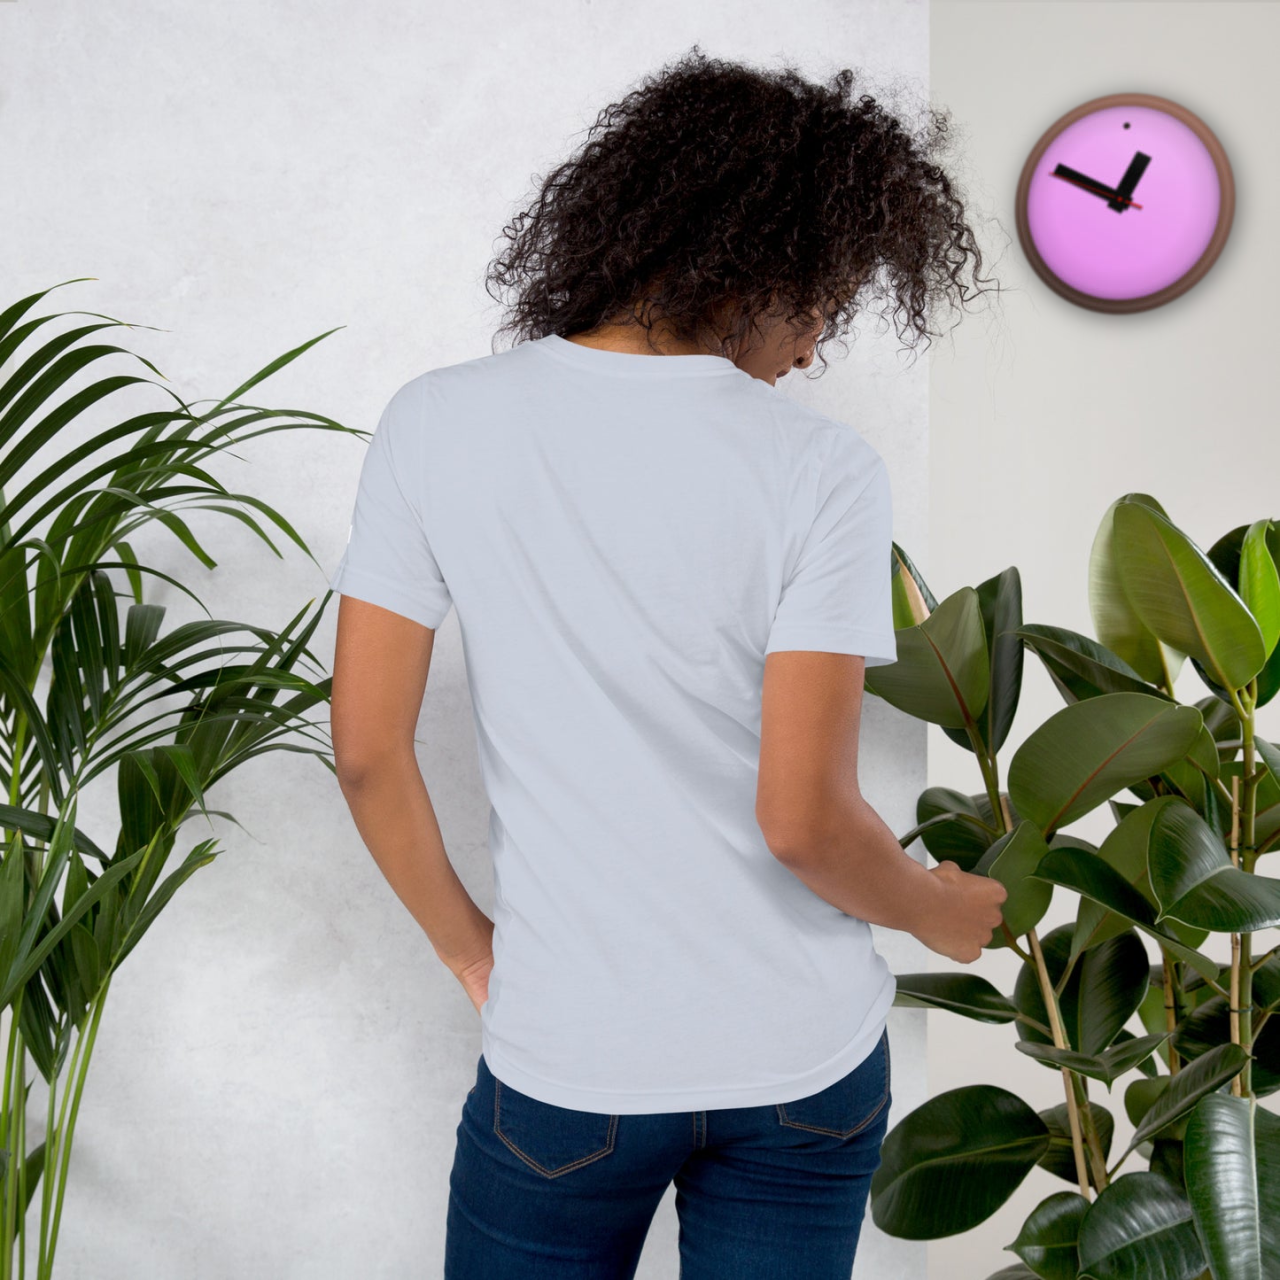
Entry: h=12 m=48 s=48
